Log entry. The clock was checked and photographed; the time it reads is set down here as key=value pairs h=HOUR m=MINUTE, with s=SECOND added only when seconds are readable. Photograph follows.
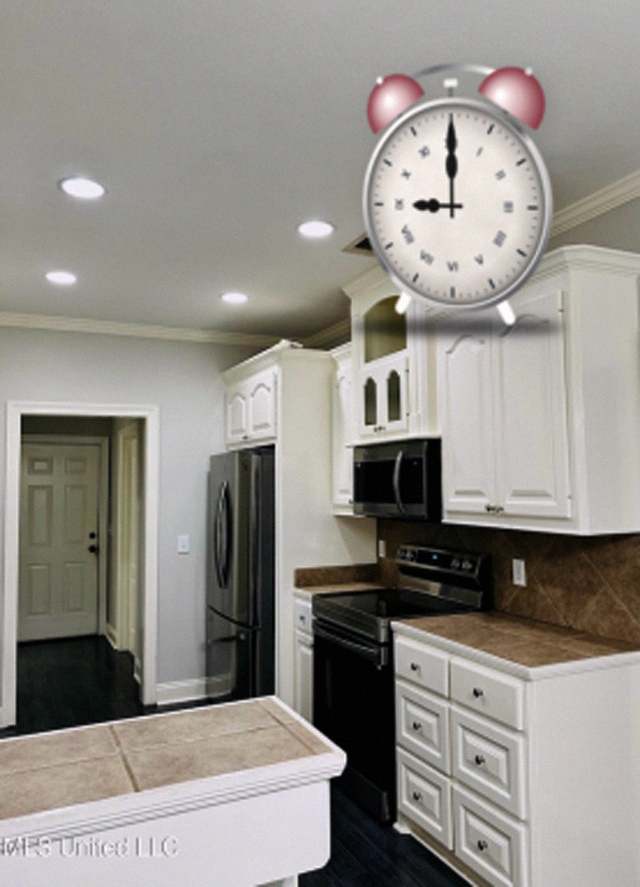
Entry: h=9 m=0
